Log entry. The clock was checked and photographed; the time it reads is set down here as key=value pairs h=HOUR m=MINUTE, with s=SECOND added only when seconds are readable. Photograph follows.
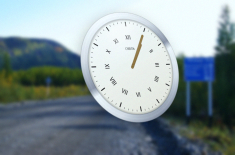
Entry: h=1 m=5
